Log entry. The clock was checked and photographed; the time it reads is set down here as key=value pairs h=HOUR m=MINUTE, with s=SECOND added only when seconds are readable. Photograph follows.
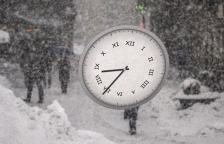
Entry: h=8 m=35
